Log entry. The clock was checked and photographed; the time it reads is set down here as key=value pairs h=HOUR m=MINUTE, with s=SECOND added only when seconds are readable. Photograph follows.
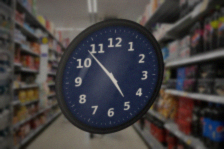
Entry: h=4 m=53
